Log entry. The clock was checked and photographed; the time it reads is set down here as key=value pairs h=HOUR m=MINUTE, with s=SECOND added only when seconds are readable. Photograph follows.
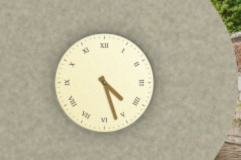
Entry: h=4 m=27
